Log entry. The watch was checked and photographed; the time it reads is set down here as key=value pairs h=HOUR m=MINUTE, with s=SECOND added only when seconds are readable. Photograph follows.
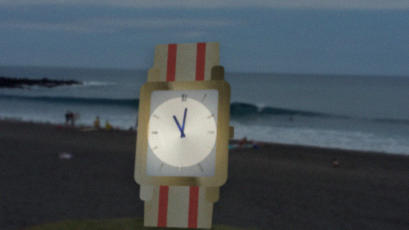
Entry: h=11 m=1
